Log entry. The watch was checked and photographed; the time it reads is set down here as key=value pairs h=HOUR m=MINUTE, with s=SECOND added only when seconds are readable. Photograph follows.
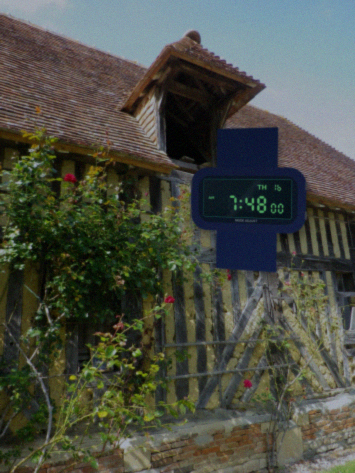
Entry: h=7 m=48 s=0
